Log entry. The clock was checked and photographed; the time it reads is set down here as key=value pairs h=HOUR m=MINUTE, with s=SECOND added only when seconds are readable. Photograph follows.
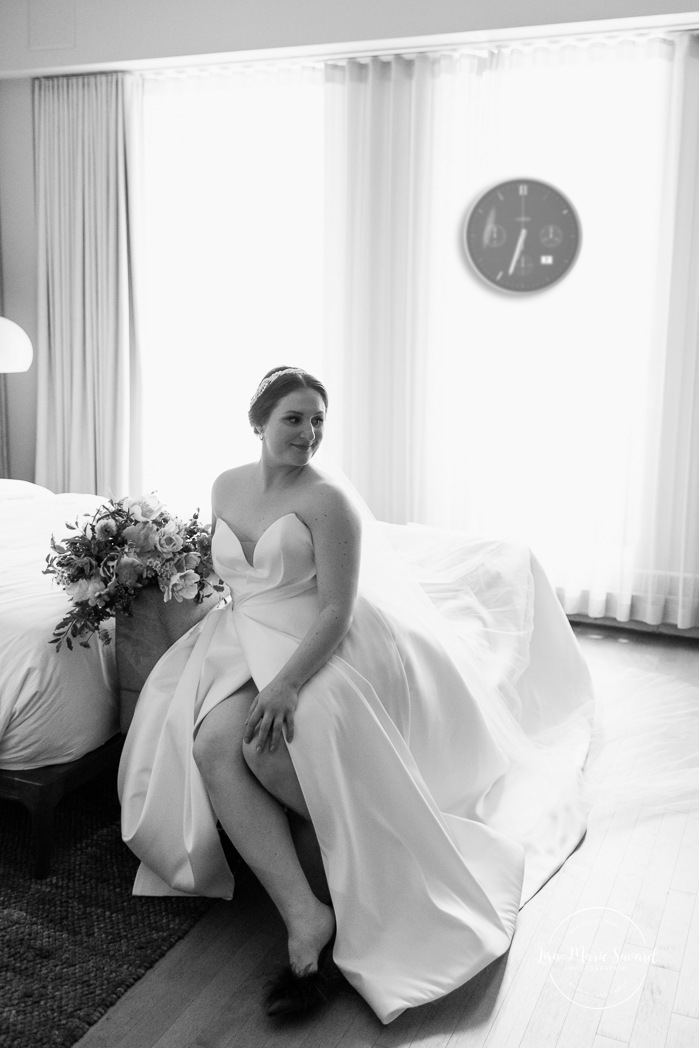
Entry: h=6 m=33
